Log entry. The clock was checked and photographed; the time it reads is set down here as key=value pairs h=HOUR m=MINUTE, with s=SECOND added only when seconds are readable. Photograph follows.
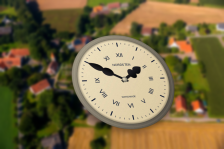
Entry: h=1 m=50
